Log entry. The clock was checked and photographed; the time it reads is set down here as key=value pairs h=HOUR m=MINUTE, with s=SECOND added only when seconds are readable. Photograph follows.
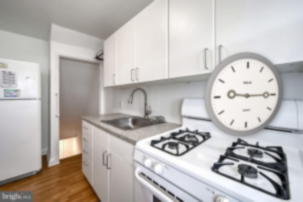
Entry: h=9 m=15
